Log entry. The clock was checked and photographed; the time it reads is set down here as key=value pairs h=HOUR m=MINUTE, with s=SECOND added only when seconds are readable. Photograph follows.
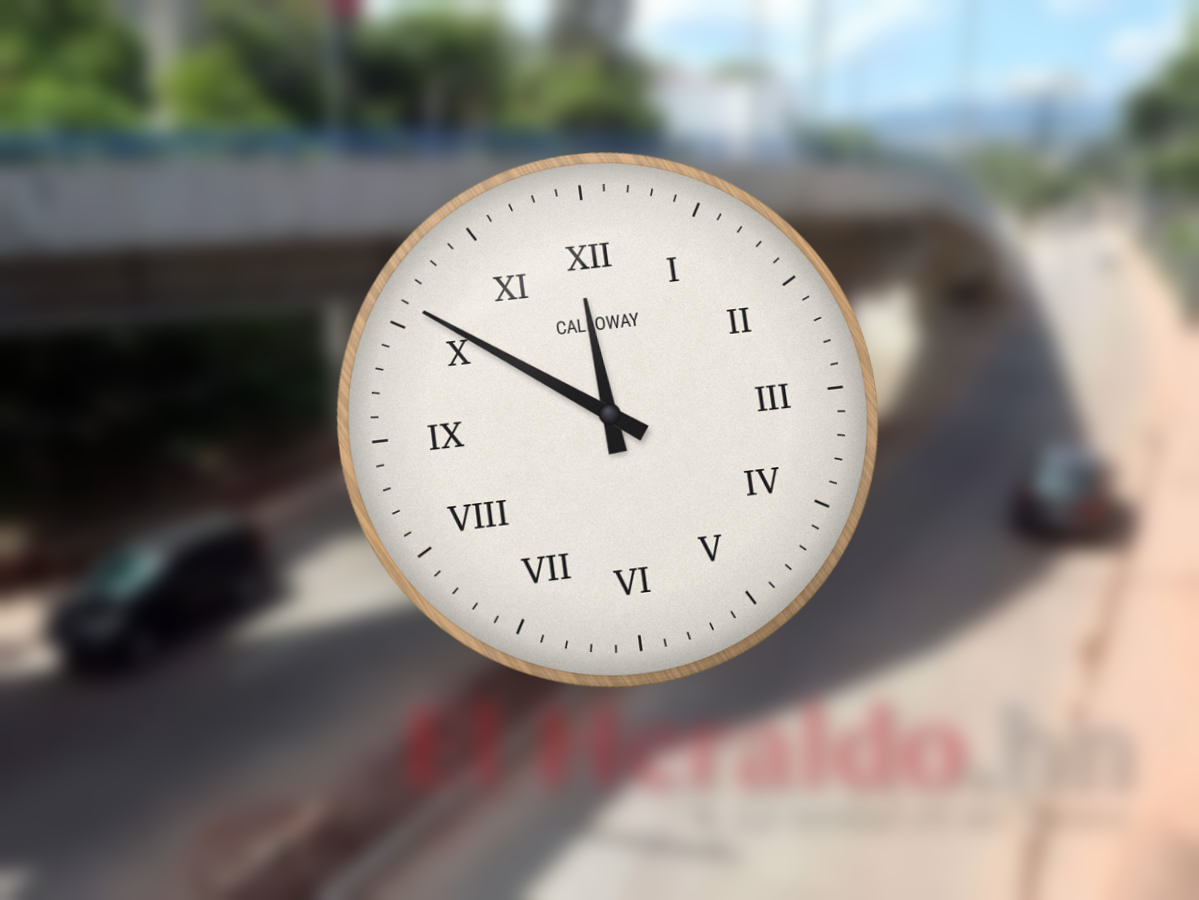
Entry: h=11 m=51
